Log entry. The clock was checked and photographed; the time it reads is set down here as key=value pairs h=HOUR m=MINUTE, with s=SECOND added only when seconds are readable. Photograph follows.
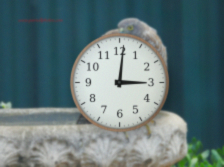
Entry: h=3 m=1
